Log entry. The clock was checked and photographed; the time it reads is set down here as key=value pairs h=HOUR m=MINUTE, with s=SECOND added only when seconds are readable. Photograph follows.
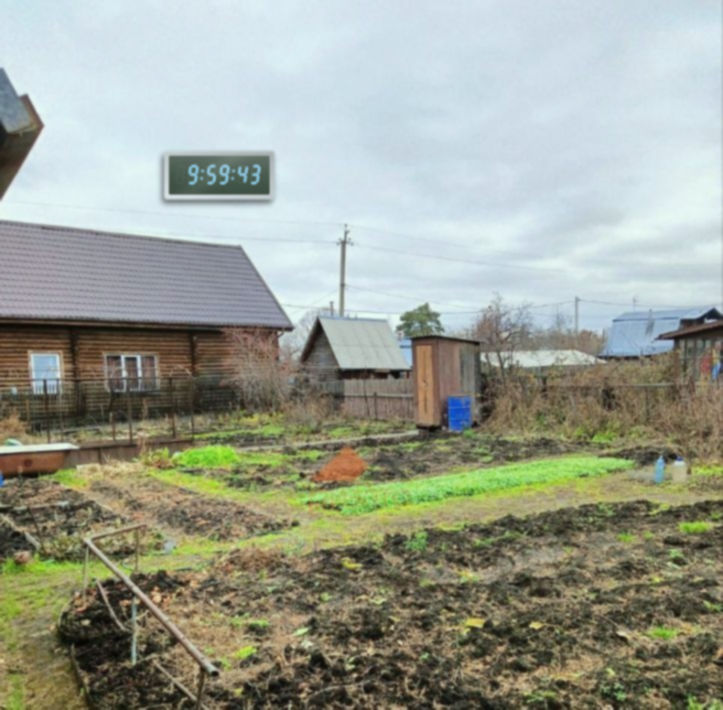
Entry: h=9 m=59 s=43
